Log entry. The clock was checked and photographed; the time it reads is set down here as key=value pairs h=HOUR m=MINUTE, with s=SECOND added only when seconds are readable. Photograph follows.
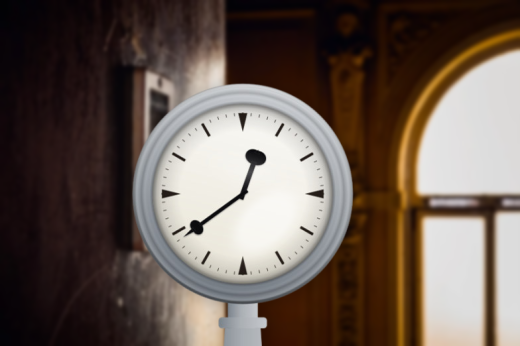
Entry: h=12 m=39
